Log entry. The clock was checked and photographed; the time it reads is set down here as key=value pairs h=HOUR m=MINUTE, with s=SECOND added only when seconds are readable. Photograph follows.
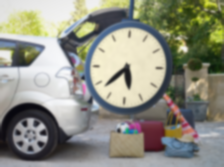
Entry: h=5 m=38
